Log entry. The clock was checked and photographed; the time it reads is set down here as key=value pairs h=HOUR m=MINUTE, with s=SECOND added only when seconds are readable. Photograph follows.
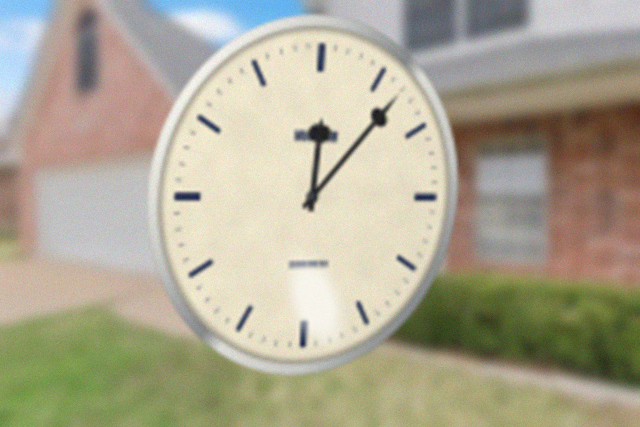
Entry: h=12 m=7
